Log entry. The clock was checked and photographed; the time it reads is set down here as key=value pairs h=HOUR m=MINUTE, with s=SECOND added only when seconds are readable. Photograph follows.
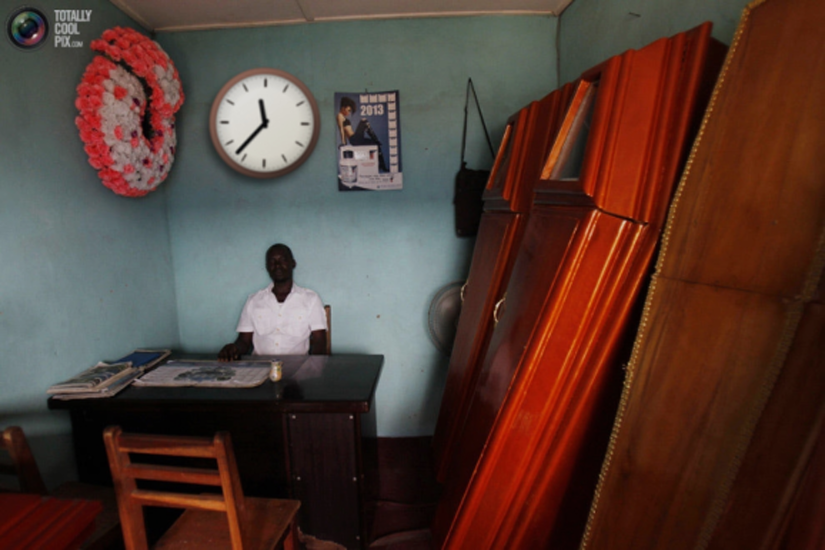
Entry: h=11 m=37
